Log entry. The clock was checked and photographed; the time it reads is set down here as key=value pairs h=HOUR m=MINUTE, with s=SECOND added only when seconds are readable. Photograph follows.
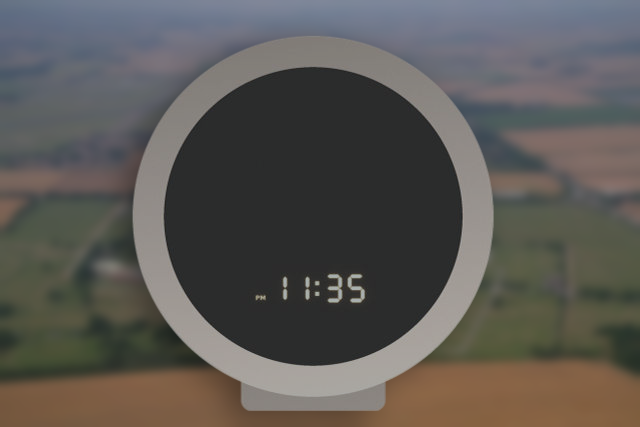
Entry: h=11 m=35
